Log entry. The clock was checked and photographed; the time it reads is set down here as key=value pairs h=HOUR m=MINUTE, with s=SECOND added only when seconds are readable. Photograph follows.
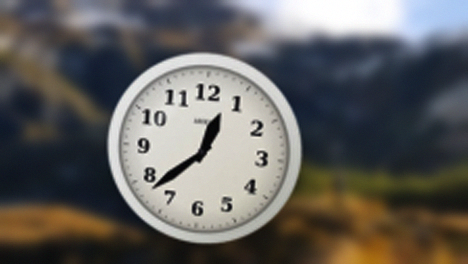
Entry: h=12 m=38
